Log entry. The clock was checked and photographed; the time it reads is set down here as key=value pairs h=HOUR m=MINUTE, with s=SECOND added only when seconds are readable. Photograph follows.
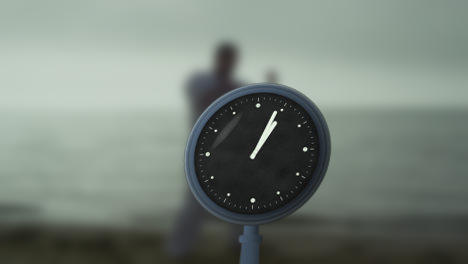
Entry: h=1 m=4
